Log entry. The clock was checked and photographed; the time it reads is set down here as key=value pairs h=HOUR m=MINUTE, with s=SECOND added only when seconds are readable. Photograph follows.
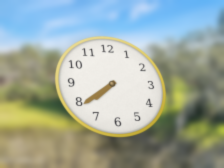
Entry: h=7 m=39
